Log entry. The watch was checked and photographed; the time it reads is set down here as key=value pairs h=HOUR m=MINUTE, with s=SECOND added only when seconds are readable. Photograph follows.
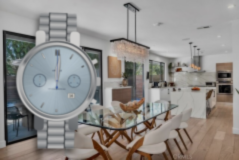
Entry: h=12 m=1
